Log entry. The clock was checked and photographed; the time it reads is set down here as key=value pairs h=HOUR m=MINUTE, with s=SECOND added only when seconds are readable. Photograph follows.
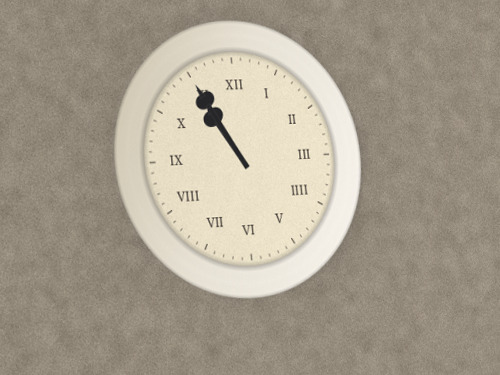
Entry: h=10 m=55
